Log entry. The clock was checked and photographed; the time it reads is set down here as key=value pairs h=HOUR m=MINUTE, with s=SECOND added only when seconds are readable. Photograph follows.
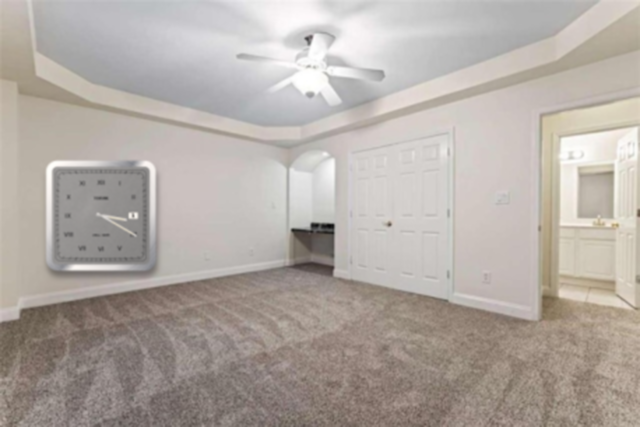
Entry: h=3 m=20
